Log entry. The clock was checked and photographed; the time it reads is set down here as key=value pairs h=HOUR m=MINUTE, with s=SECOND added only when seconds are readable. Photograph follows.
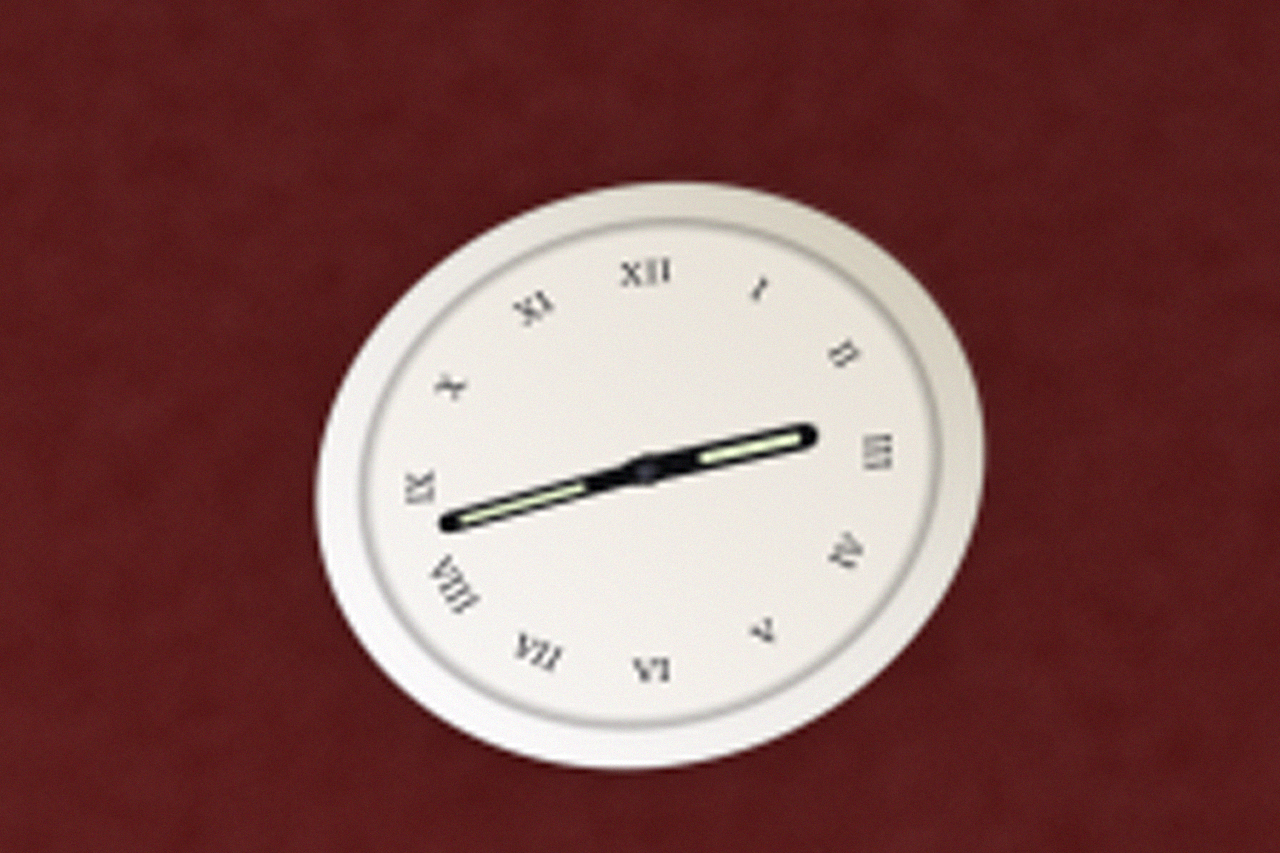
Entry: h=2 m=43
